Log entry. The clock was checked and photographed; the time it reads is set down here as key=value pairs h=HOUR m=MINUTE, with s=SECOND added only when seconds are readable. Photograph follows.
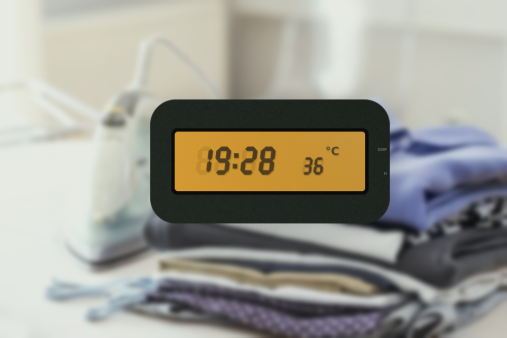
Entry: h=19 m=28
